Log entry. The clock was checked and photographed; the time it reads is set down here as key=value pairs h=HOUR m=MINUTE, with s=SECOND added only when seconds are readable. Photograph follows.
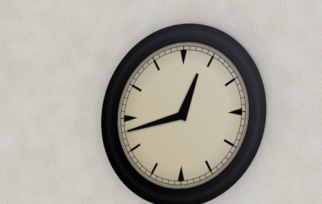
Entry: h=12 m=43
